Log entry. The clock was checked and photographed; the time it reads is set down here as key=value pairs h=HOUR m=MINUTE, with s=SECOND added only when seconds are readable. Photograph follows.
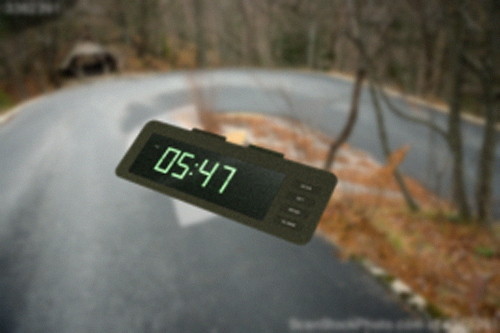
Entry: h=5 m=47
